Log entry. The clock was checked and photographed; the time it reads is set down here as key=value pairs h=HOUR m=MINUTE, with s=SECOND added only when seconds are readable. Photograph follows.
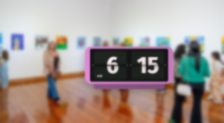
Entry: h=6 m=15
